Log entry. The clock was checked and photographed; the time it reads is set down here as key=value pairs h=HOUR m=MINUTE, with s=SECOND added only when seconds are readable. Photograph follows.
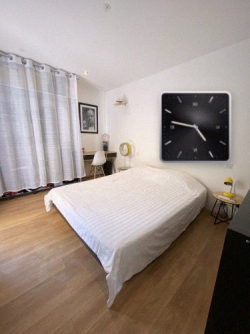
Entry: h=4 m=47
